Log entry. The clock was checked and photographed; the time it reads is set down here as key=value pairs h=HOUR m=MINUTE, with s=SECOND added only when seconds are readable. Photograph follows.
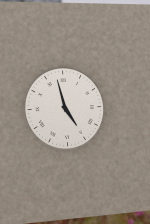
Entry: h=4 m=58
